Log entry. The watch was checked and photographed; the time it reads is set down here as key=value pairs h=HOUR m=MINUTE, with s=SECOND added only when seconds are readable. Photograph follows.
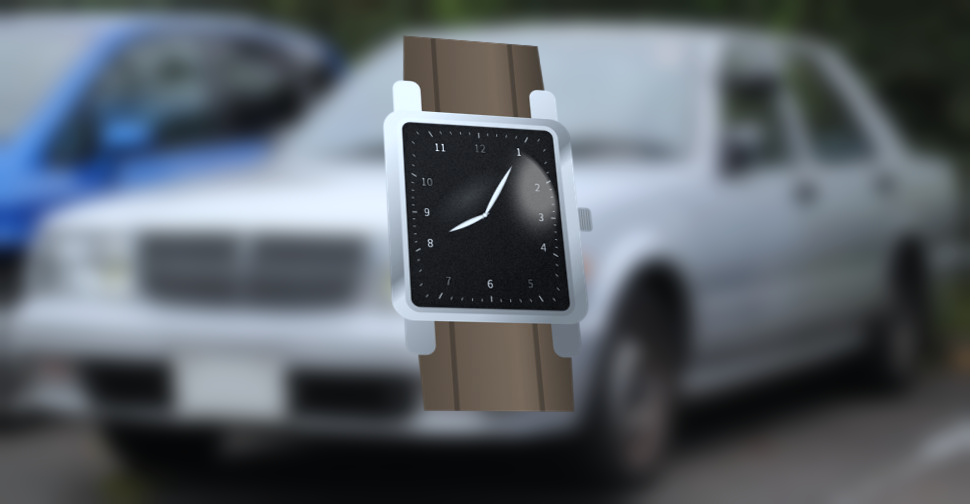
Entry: h=8 m=5
